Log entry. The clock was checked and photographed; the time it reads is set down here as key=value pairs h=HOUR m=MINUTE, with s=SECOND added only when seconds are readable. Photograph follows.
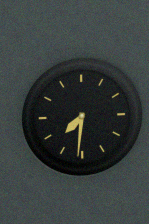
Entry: h=7 m=31
